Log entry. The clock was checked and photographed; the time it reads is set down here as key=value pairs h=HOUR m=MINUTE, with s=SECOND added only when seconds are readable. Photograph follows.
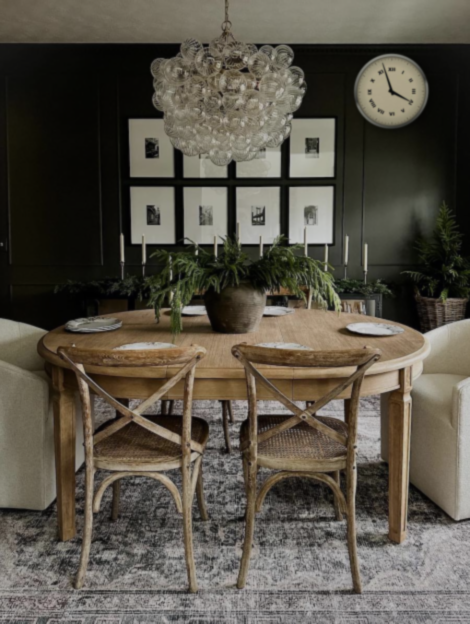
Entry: h=3 m=57
